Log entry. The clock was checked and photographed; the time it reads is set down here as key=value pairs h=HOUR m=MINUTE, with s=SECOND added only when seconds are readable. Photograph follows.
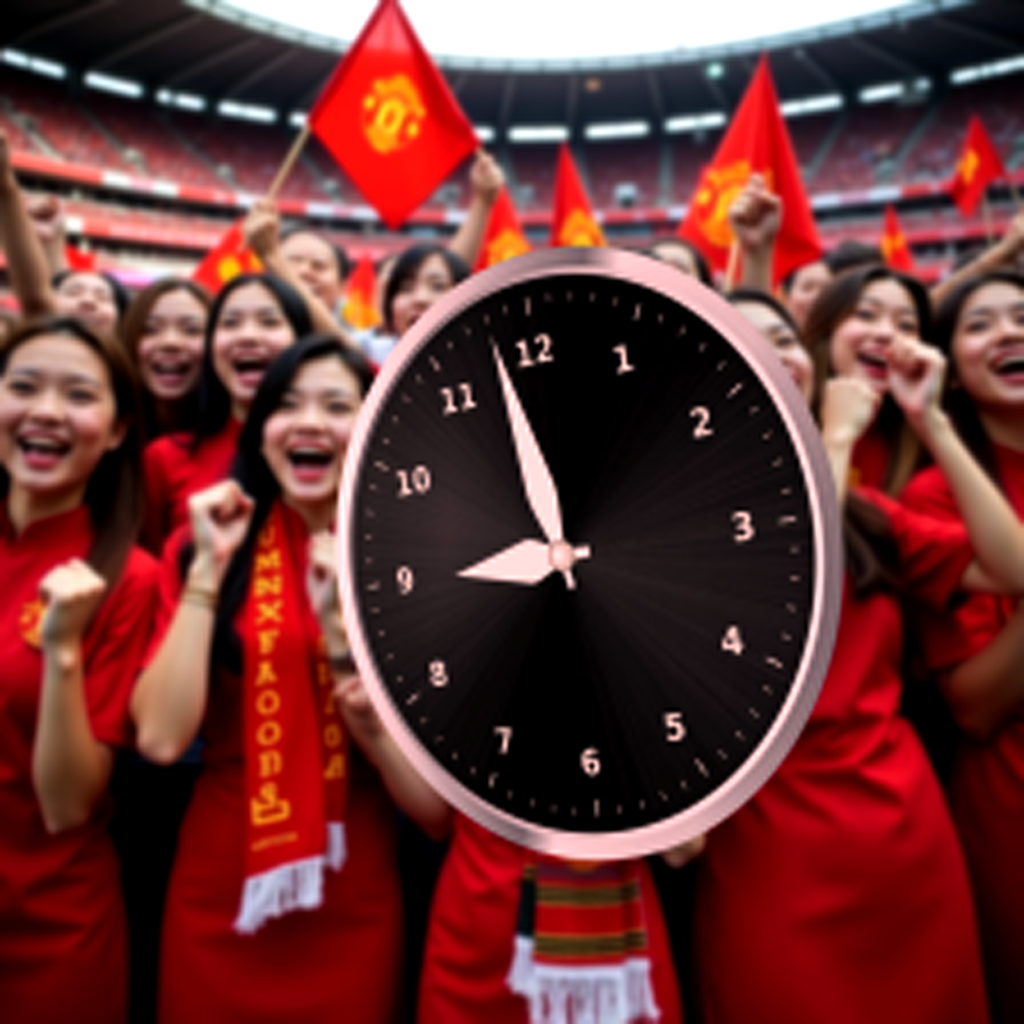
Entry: h=8 m=58
